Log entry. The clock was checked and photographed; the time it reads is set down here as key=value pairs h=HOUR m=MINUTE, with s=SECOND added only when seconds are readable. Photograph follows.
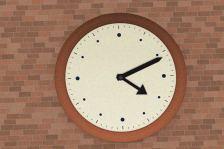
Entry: h=4 m=11
